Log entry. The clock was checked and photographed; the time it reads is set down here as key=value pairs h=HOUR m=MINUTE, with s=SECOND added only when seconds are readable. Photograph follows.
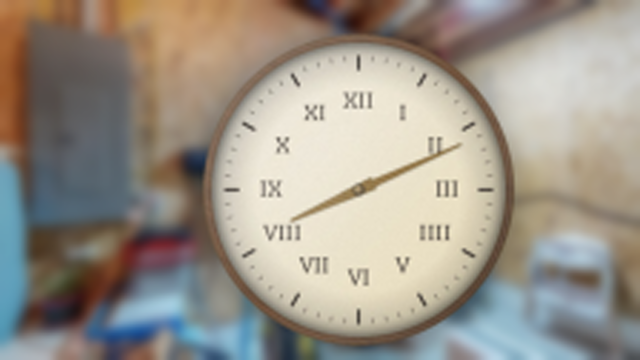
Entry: h=8 m=11
